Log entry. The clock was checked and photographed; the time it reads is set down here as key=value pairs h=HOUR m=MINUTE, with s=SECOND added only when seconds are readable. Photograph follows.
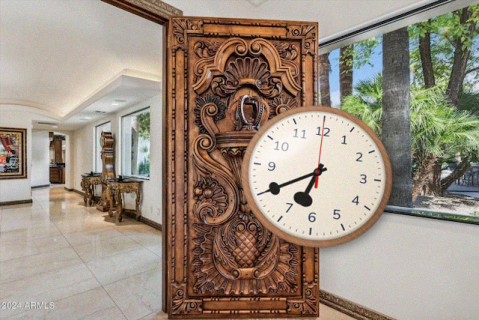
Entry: h=6 m=40 s=0
